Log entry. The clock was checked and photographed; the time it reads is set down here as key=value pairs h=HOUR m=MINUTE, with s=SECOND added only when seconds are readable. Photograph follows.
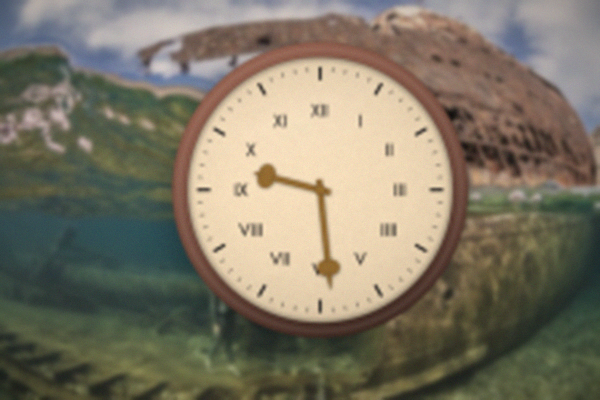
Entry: h=9 m=29
